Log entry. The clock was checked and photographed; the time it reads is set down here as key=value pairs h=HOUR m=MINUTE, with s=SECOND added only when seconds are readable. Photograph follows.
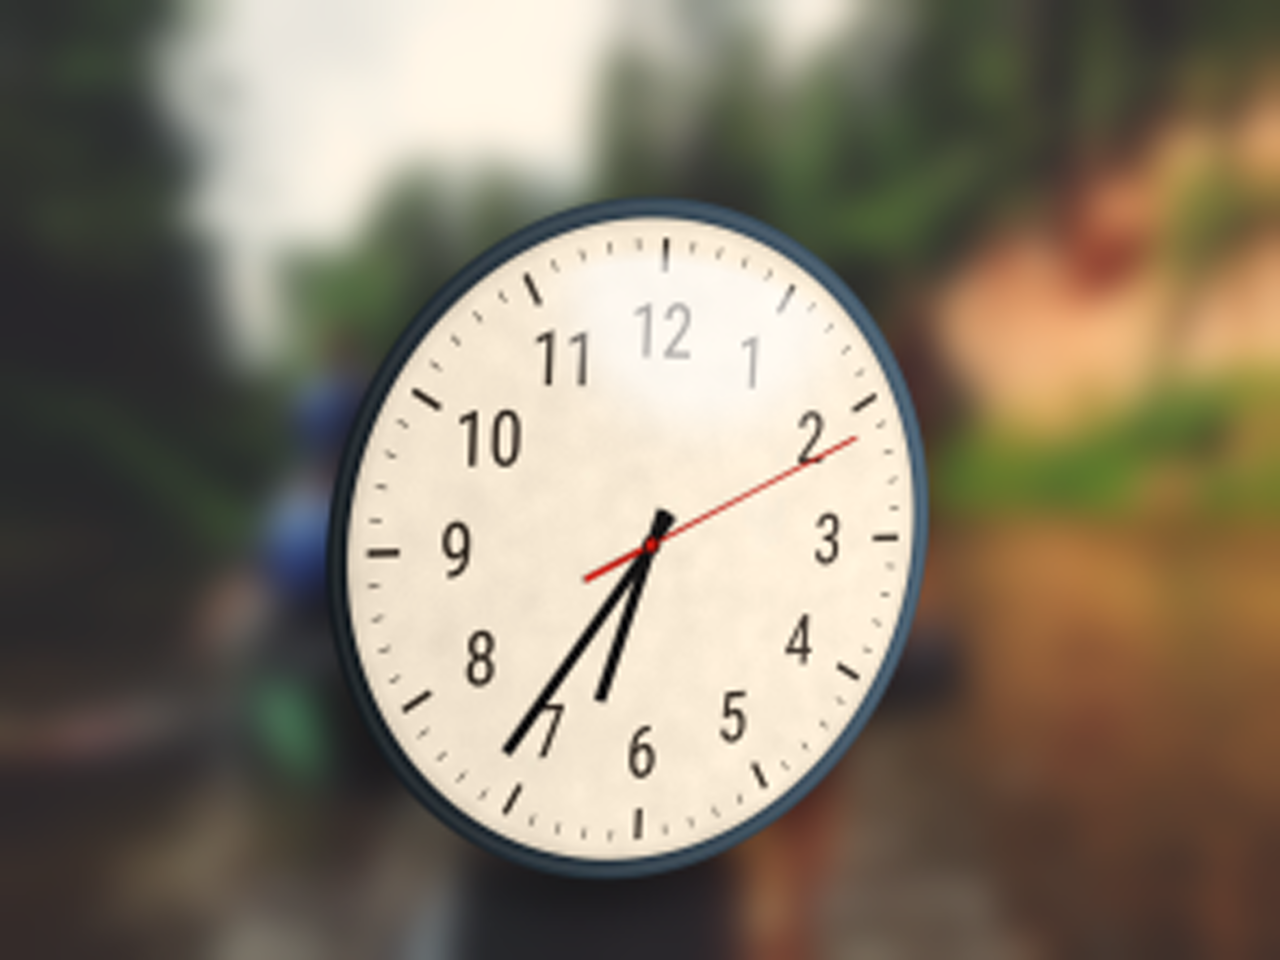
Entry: h=6 m=36 s=11
